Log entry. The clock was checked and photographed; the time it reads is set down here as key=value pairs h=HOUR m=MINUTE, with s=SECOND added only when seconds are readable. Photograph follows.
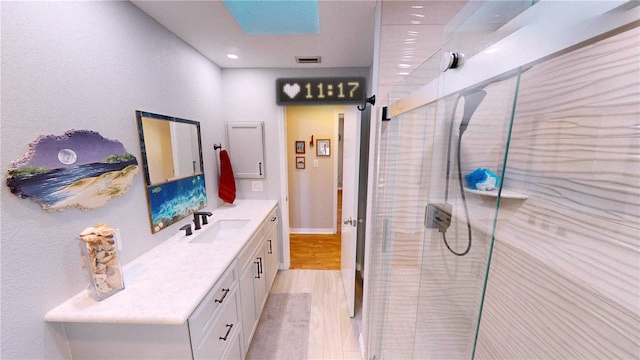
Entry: h=11 m=17
